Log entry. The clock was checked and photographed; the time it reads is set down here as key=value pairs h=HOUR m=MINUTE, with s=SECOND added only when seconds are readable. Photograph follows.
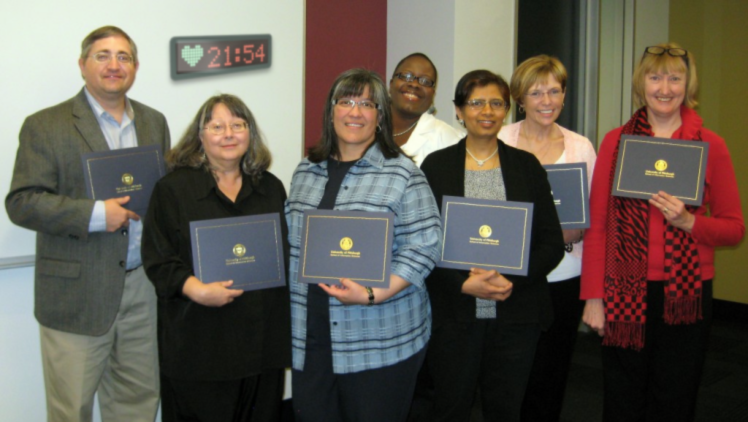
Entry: h=21 m=54
